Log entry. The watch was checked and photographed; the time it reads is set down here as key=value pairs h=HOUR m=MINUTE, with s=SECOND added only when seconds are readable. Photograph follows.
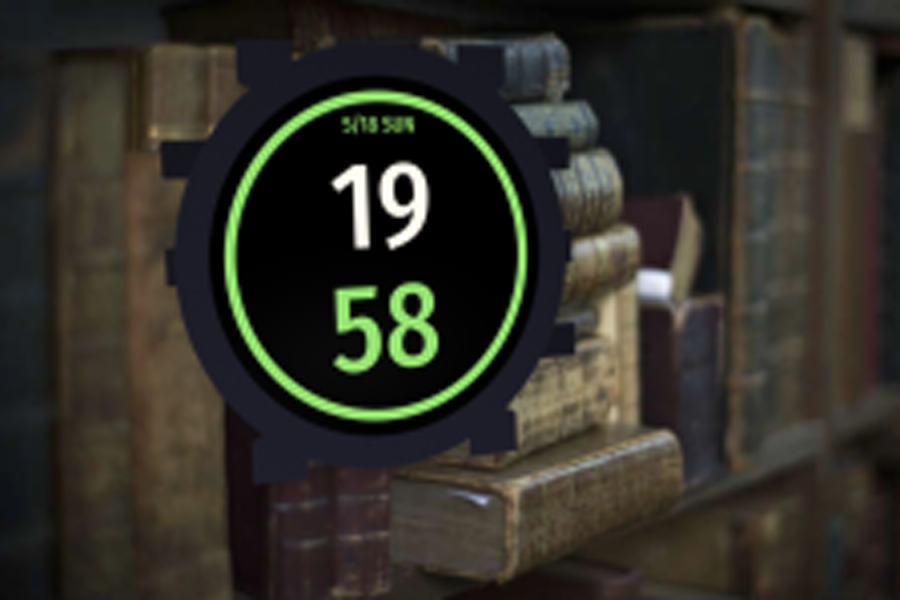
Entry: h=19 m=58
